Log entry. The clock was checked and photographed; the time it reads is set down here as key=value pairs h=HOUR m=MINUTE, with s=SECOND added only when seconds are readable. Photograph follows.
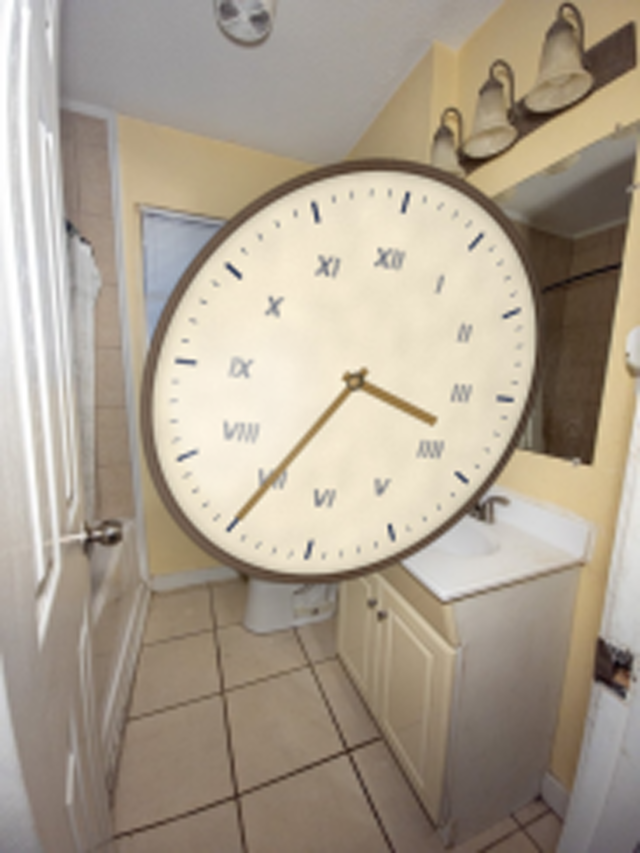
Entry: h=3 m=35
